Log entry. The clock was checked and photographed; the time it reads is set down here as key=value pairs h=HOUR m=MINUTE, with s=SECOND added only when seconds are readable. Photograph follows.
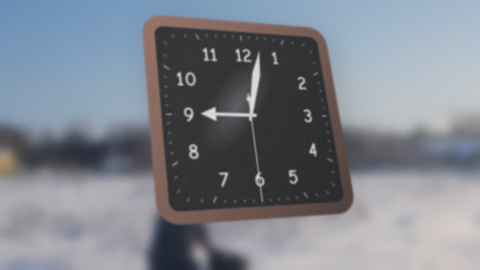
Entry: h=9 m=2 s=30
